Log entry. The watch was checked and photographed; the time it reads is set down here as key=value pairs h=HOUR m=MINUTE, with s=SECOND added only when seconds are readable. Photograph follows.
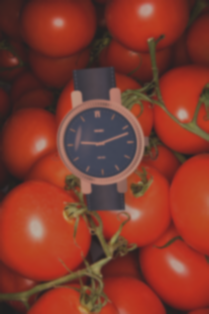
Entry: h=9 m=12
